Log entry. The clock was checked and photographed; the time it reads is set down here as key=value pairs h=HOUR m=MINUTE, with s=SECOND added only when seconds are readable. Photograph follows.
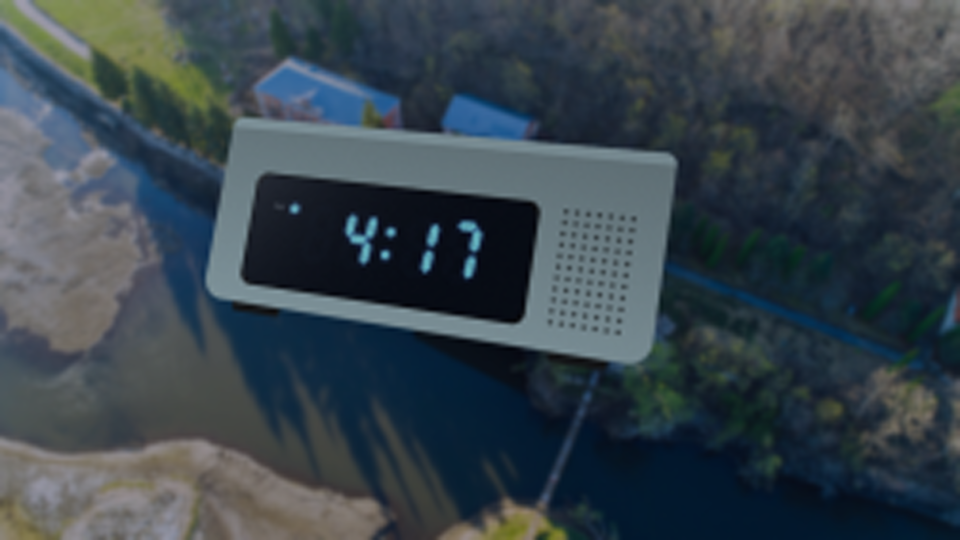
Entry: h=4 m=17
